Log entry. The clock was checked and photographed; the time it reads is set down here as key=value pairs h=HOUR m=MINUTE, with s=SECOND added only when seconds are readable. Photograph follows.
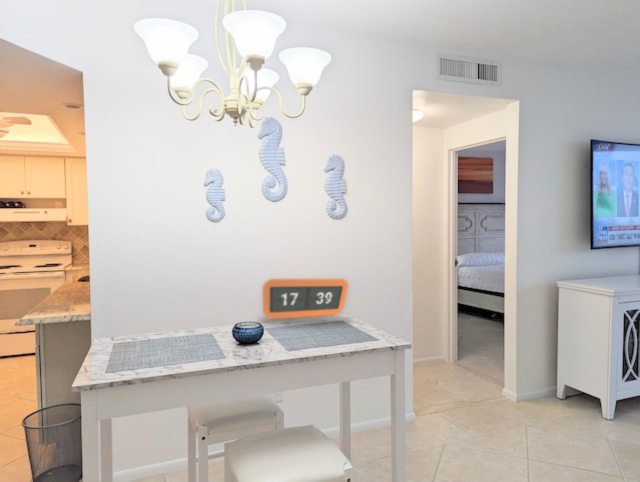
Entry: h=17 m=39
